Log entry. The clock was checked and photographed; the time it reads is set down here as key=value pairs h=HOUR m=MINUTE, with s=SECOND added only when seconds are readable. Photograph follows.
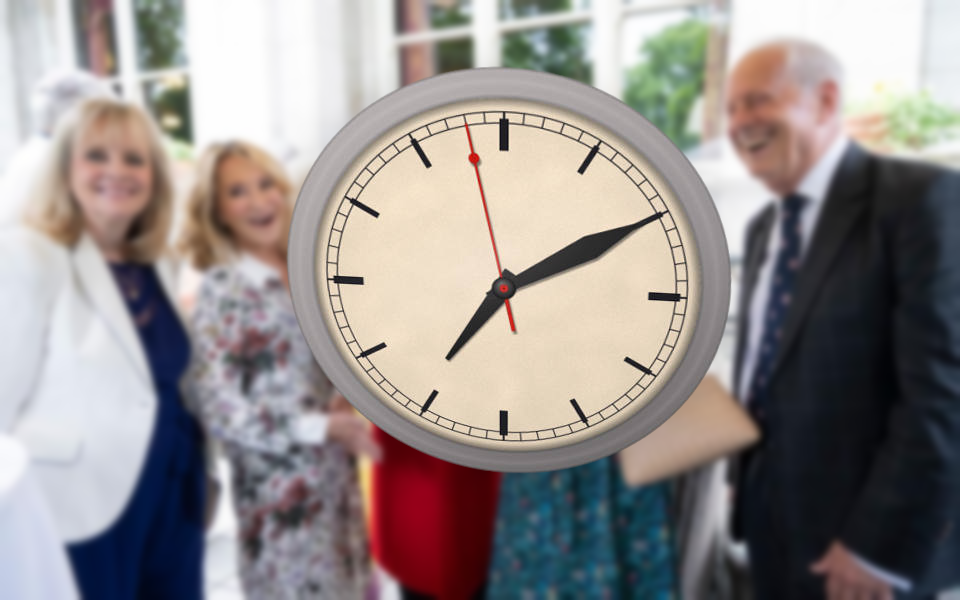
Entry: h=7 m=9 s=58
